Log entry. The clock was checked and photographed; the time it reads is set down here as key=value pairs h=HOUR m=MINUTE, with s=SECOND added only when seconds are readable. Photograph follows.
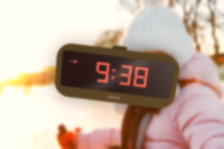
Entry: h=9 m=38
